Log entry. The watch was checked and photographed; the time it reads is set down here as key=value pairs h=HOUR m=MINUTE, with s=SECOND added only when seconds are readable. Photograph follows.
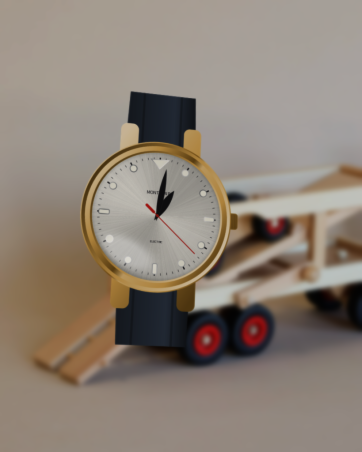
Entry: h=1 m=1 s=22
